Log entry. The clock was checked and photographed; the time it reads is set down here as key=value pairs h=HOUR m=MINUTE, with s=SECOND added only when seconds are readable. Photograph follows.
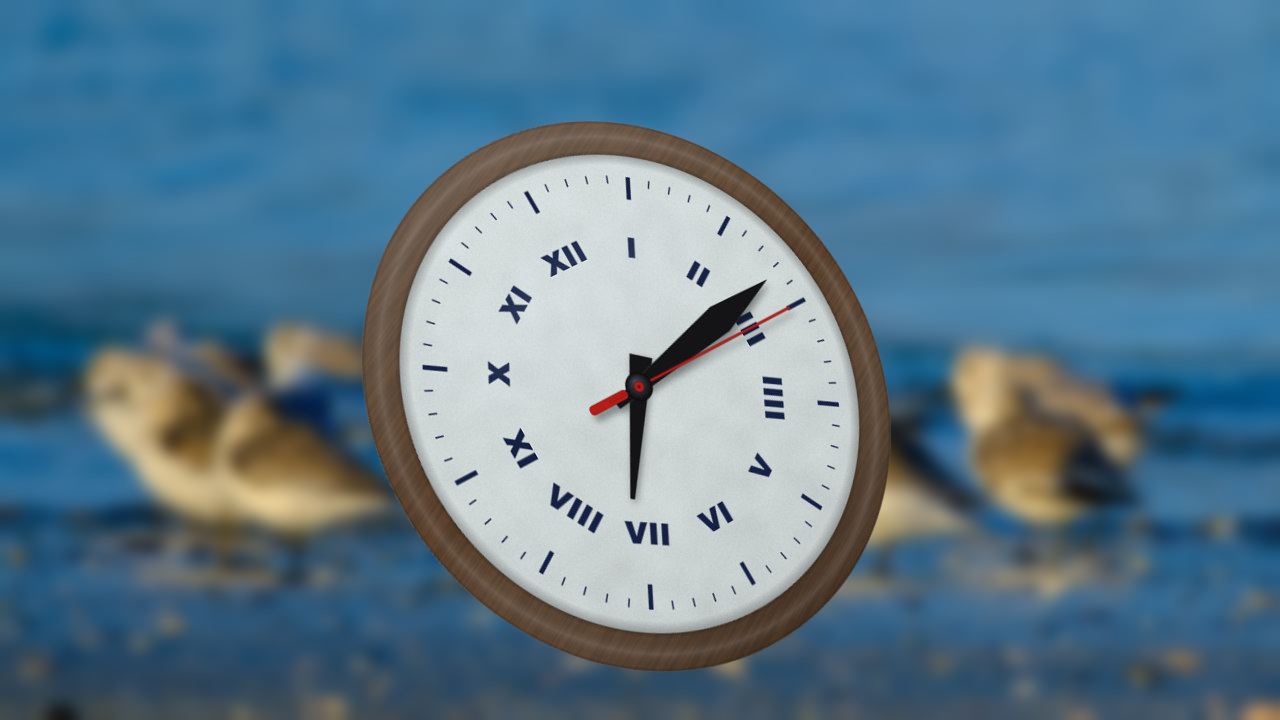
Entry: h=7 m=13 s=15
